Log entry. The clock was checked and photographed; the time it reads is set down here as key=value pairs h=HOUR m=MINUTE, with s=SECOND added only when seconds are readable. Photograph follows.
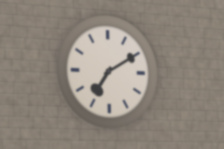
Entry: h=7 m=10
